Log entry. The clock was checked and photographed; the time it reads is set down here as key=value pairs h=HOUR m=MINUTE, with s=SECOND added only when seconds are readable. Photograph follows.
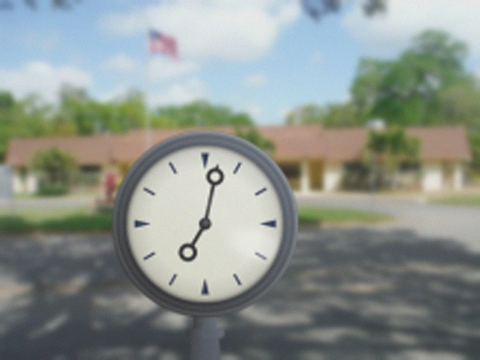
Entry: h=7 m=2
